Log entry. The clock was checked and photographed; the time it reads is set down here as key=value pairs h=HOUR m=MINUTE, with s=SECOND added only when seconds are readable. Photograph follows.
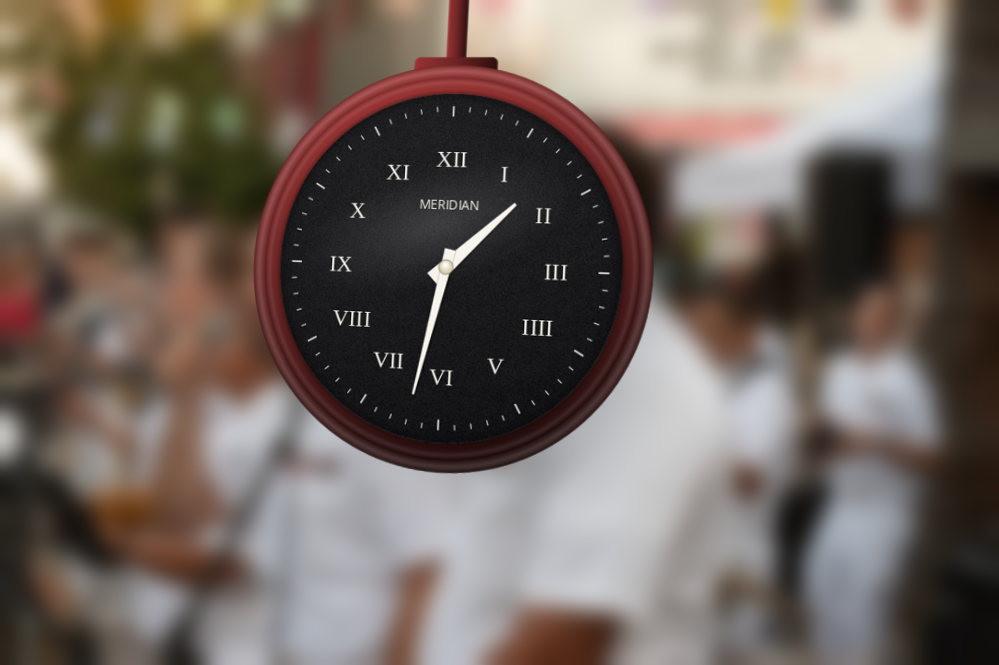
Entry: h=1 m=32
